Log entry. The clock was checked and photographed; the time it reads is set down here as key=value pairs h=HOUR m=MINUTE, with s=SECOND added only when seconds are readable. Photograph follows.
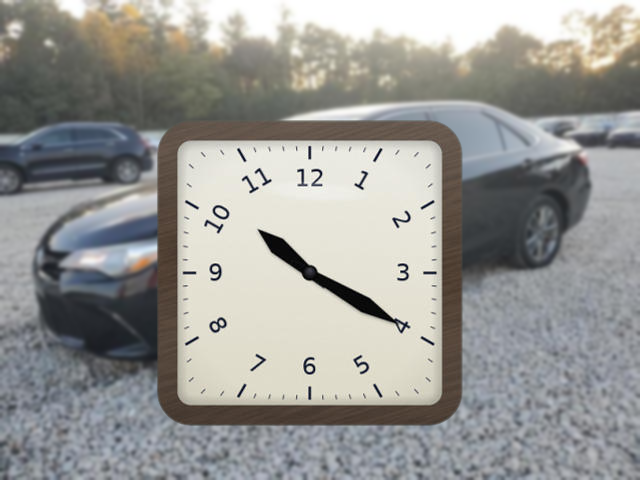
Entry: h=10 m=20
